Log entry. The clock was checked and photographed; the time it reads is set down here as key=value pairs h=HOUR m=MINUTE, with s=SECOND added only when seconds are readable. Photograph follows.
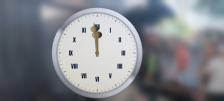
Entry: h=11 m=59
